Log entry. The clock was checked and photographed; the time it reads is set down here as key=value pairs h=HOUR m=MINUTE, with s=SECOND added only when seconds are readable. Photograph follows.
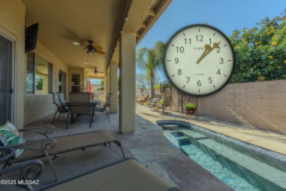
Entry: h=1 m=8
